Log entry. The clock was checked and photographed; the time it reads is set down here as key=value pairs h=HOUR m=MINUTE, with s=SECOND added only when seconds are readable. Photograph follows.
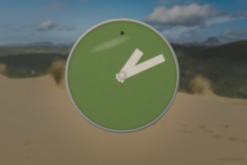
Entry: h=1 m=11
